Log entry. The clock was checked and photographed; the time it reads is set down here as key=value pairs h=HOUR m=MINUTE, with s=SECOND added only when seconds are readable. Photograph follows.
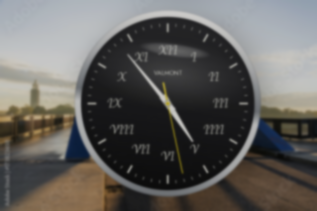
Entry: h=4 m=53 s=28
